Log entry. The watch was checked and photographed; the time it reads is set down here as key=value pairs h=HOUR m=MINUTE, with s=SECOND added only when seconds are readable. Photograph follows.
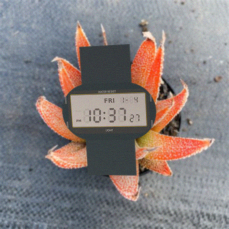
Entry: h=10 m=37 s=27
